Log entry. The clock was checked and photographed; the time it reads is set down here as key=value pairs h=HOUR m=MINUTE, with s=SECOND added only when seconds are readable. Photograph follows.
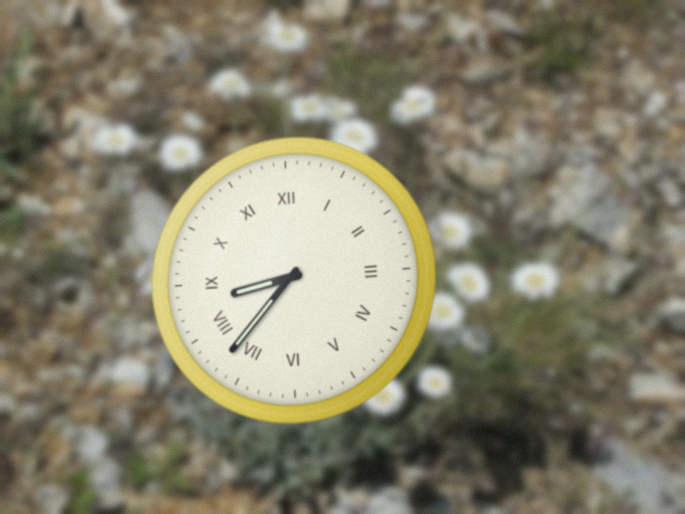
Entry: h=8 m=37
